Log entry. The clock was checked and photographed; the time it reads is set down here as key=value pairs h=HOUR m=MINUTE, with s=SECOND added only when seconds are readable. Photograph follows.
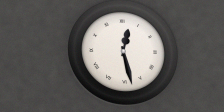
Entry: h=12 m=28
